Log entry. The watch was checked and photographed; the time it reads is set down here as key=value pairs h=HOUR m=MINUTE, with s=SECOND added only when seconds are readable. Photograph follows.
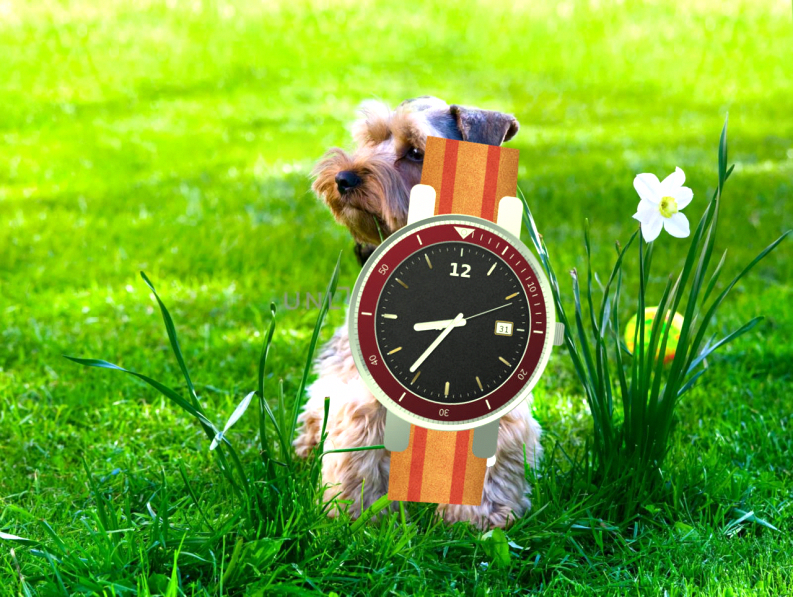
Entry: h=8 m=36 s=11
